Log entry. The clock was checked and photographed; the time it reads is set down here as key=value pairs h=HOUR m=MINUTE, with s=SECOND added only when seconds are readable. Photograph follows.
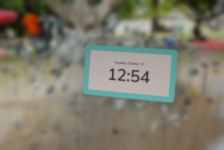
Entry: h=12 m=54
